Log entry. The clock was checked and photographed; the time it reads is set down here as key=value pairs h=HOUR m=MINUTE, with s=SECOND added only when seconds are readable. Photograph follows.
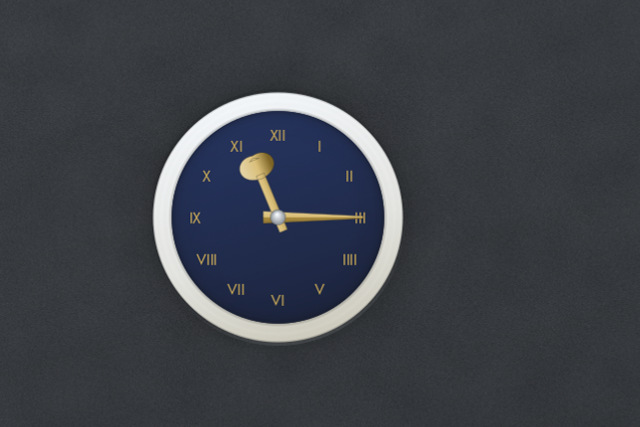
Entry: h=11 m=15
